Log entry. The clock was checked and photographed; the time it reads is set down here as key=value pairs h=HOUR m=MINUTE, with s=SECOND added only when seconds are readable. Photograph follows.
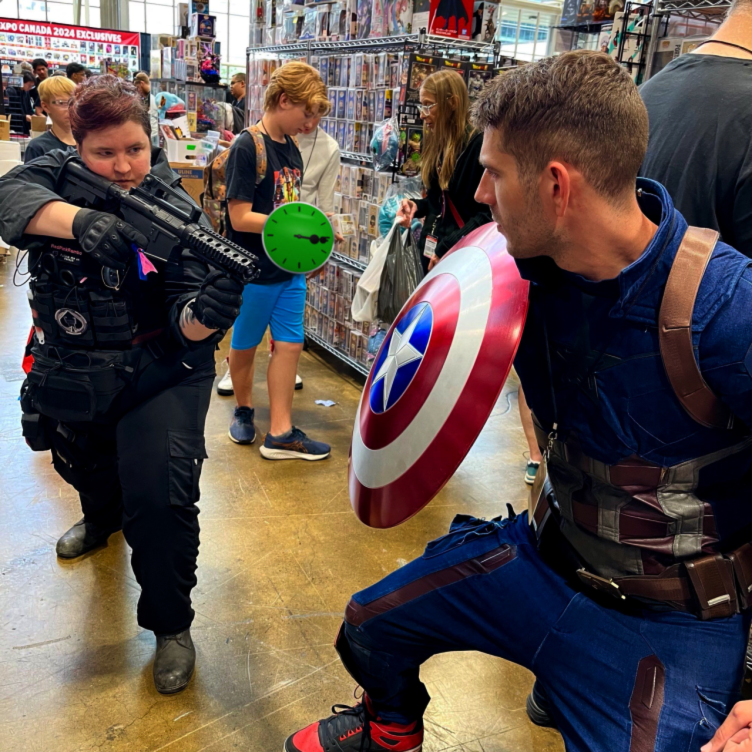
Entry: h=3 m=16
